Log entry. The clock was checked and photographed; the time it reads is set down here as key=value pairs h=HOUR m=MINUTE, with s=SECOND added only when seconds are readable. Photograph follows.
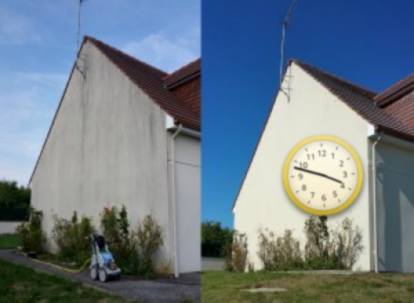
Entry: h=3 m=48
